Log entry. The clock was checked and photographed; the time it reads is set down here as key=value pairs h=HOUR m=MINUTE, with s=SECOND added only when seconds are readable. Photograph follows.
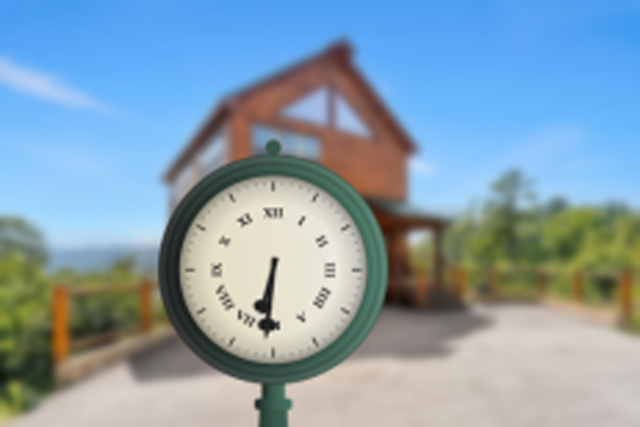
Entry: h=6 m=31
